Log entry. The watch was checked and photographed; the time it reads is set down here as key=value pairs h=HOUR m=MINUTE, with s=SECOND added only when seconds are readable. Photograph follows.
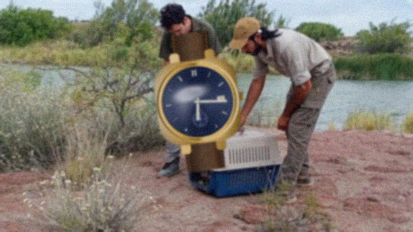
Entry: h=6 m=16
